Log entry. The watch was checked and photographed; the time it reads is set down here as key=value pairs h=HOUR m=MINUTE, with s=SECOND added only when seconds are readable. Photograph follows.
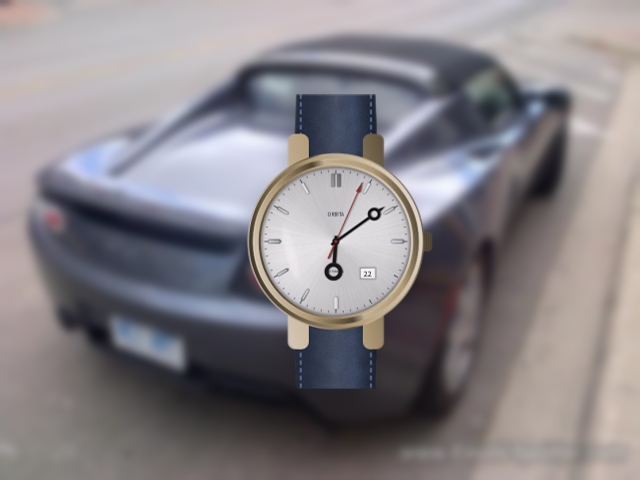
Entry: h=6 m=9 s=4
